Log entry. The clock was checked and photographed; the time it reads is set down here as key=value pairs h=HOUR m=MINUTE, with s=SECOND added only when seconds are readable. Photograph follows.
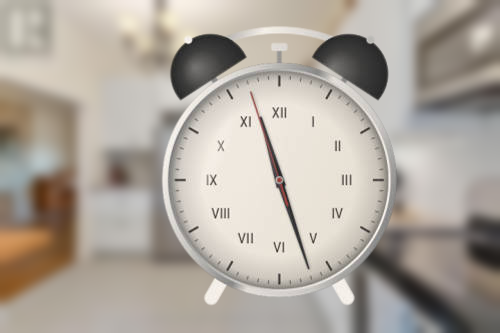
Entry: h=11 m=26 s=57
